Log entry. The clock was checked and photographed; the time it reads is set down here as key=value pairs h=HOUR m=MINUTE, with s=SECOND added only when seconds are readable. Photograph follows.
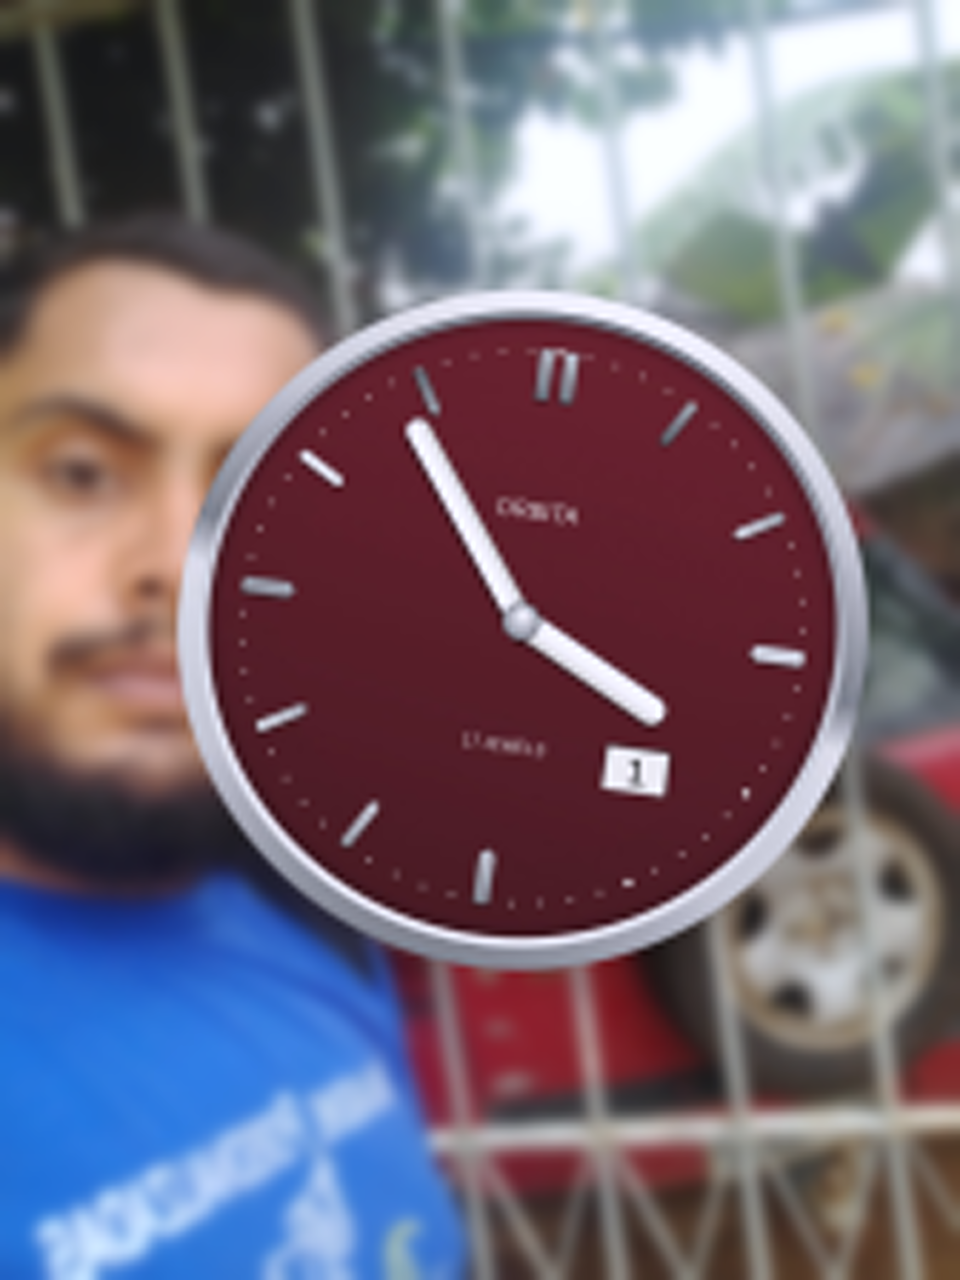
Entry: h=3 m=54
